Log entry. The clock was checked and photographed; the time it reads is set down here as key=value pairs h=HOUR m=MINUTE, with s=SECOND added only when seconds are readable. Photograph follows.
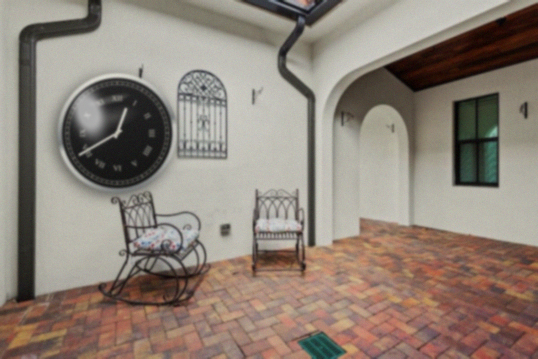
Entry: h=12 m=40
